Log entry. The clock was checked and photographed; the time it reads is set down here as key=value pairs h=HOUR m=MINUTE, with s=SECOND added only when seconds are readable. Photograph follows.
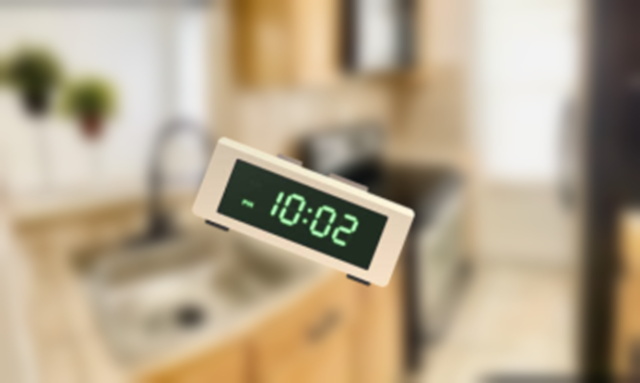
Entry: h=10 m=2
